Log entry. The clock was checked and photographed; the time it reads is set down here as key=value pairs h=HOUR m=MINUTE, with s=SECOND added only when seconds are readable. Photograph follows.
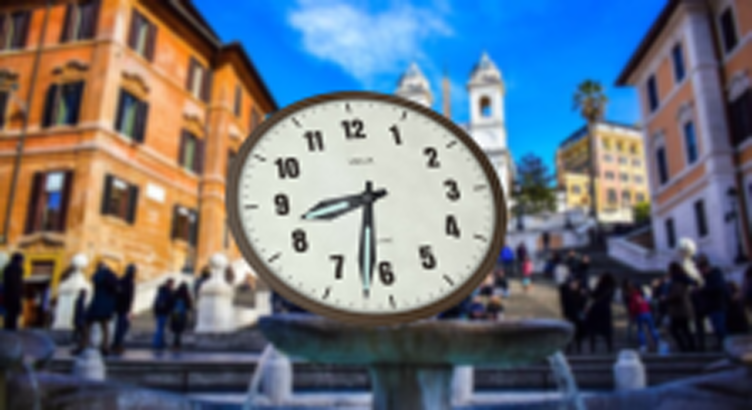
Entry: h=8 m=32
